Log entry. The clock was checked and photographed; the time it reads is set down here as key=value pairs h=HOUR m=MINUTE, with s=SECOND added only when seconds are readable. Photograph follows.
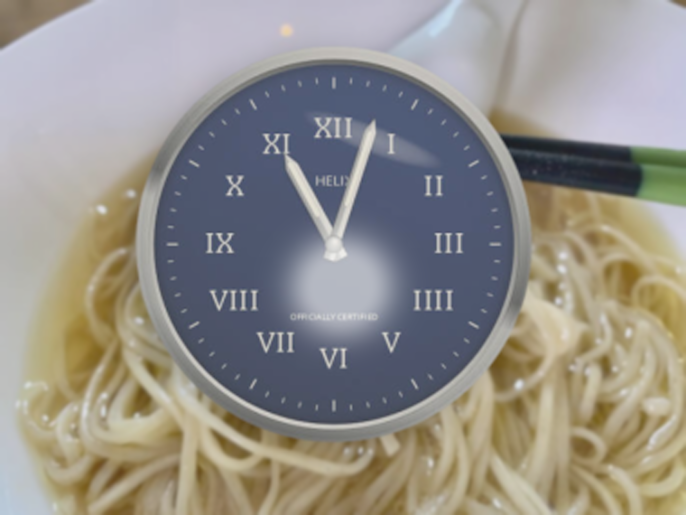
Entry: h=11 m=3
